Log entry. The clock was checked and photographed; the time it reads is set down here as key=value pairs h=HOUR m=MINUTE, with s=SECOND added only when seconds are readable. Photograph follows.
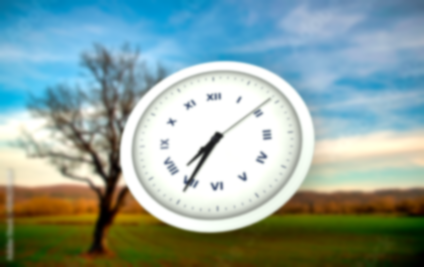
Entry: h=7 m=35 s=9
